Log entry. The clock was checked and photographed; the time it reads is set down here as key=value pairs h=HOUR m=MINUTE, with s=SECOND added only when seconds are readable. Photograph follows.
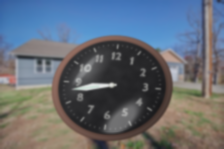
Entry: h=8 m=43
